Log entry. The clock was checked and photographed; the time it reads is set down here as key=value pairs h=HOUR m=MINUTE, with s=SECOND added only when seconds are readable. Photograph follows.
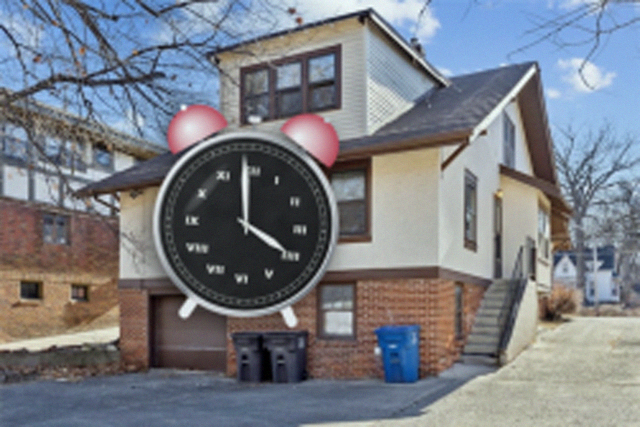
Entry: h=3 m=59
